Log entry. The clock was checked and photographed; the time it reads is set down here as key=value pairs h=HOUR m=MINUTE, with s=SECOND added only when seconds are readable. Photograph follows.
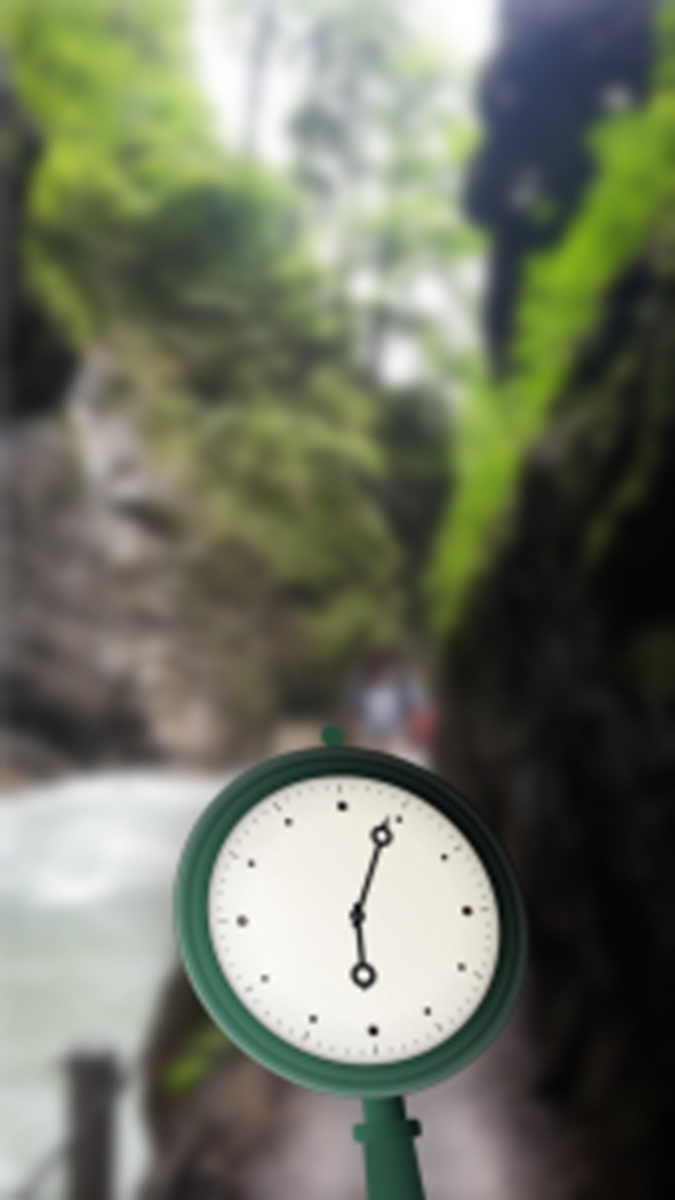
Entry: h=6 m=4
